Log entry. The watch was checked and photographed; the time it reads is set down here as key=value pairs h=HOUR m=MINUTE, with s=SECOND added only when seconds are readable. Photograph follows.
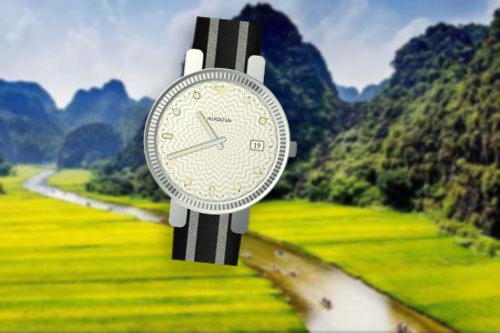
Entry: h=10 m=41
